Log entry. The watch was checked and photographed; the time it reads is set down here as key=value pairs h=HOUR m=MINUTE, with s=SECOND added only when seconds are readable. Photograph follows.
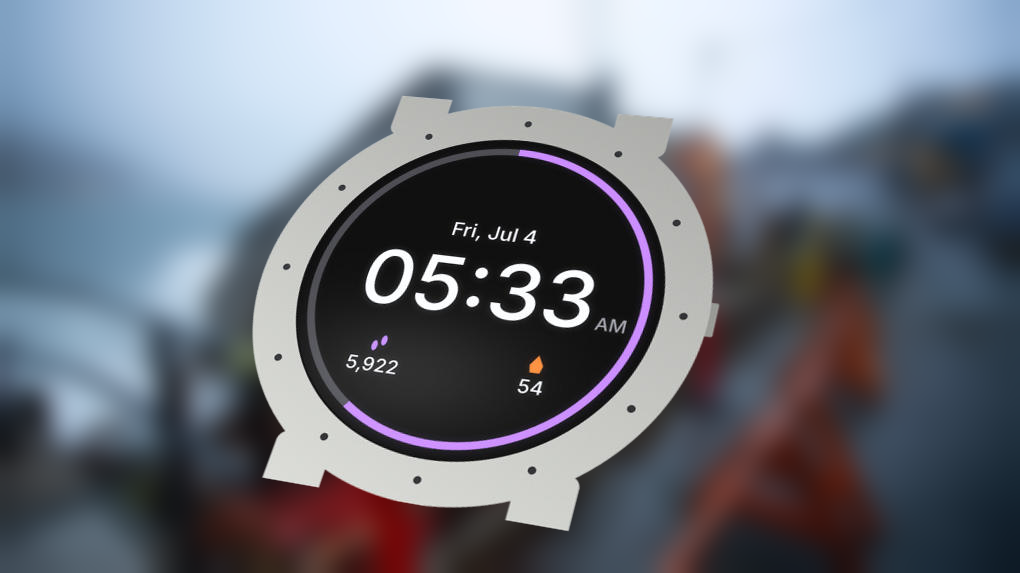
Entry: h=5 m=33
